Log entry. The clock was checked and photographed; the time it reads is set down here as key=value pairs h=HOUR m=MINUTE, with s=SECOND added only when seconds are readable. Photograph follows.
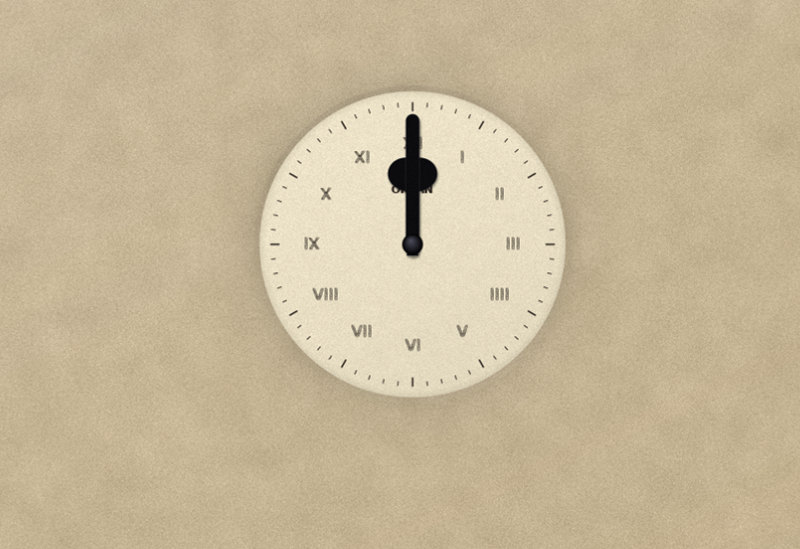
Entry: h=12 m=0
